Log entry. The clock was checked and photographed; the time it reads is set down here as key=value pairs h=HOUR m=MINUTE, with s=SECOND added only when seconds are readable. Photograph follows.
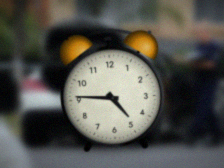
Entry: h=4 m=46
